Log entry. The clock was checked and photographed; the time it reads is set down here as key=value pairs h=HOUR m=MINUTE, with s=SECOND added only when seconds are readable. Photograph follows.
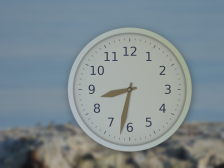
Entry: h=8 m=32
